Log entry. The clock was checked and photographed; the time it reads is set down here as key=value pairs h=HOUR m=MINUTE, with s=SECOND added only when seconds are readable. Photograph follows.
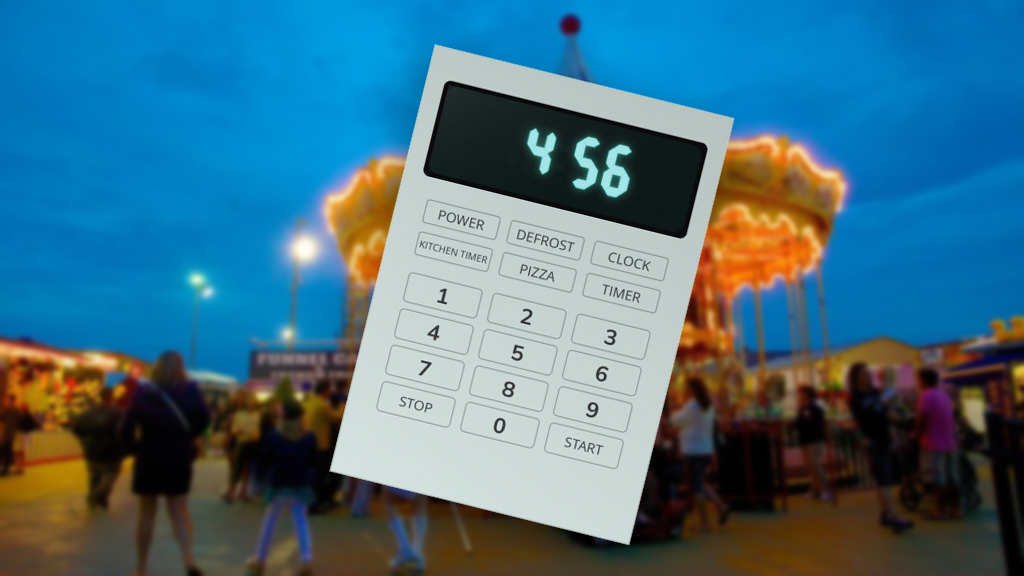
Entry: h=4 m=56
